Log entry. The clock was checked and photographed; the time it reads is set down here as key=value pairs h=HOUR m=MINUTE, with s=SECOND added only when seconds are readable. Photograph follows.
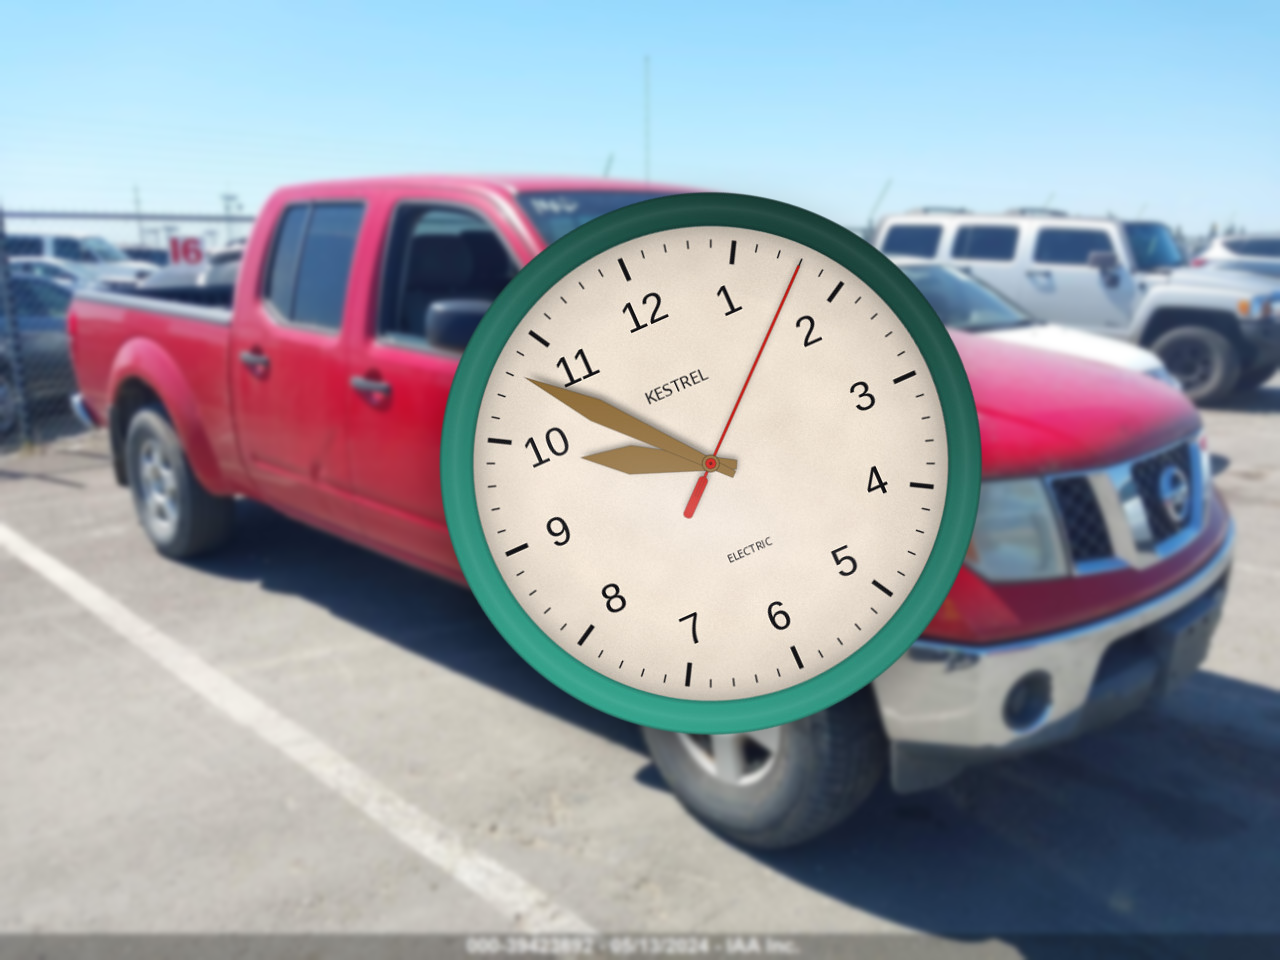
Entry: h=9 m=53 s=8
